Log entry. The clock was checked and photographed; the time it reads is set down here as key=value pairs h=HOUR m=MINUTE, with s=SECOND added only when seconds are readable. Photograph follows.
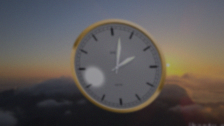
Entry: h=2 m=2
